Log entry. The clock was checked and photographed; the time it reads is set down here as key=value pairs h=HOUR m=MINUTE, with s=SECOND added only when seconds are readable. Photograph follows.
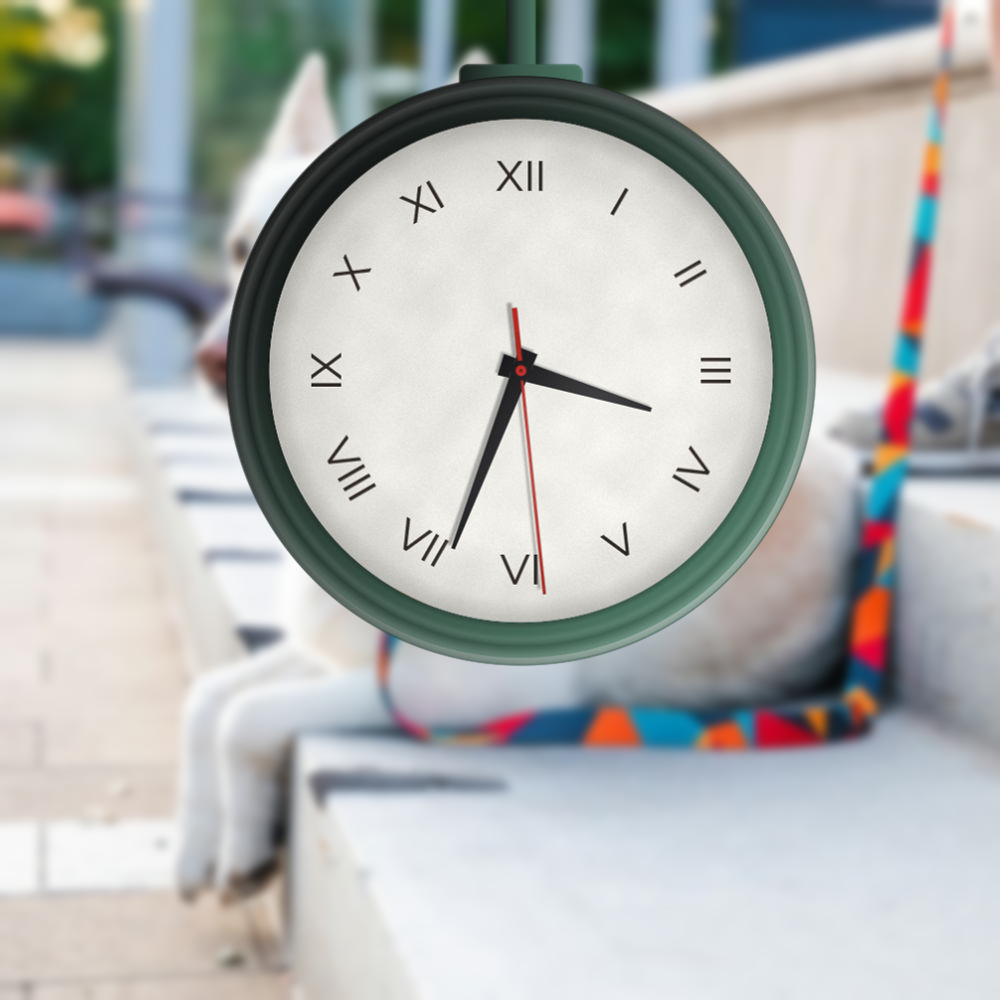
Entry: h=3 m=33 s=29
